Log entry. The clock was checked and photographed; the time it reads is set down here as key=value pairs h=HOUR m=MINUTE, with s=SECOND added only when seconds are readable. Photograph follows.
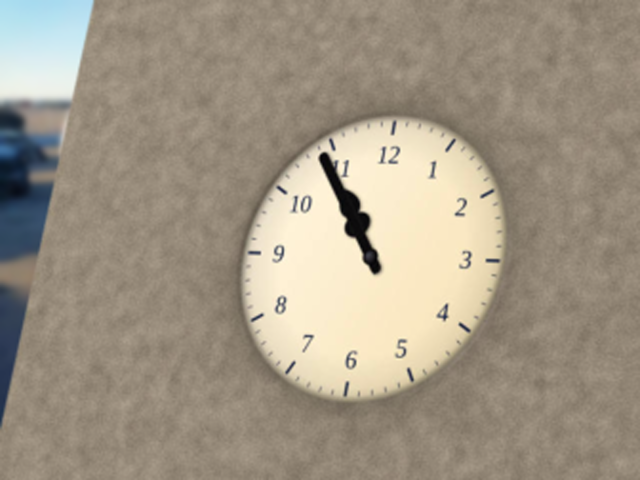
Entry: h=10 m=54
